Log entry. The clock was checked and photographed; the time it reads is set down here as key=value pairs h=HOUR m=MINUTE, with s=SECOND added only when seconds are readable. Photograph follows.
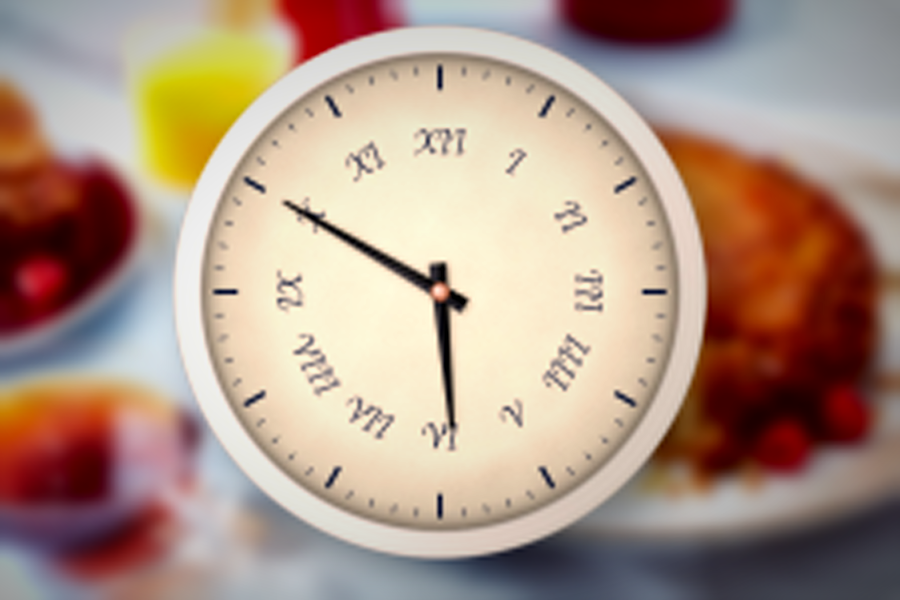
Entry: h=5 m=50
